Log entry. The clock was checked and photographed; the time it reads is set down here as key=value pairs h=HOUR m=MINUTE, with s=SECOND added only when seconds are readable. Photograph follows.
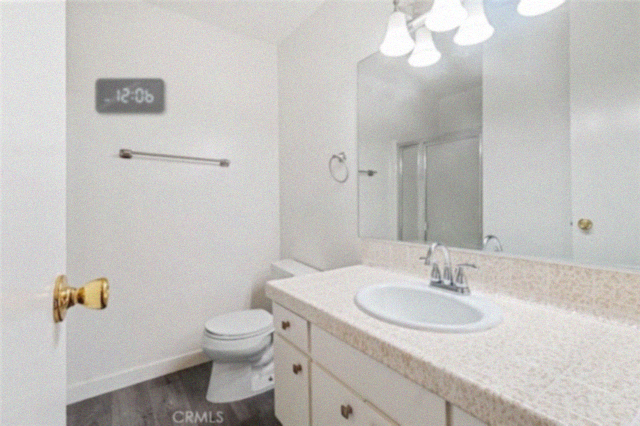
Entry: h=12 m=6
